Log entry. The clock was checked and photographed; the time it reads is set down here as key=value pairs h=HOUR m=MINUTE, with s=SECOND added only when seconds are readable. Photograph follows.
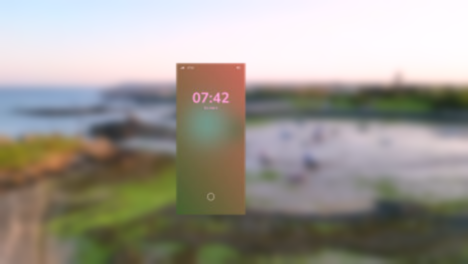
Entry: h=7 m=42
